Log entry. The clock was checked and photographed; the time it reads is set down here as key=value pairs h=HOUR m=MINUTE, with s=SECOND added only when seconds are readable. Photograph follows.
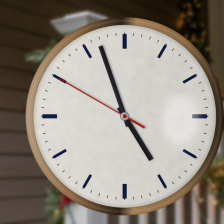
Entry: h=4 m=56 s=50
